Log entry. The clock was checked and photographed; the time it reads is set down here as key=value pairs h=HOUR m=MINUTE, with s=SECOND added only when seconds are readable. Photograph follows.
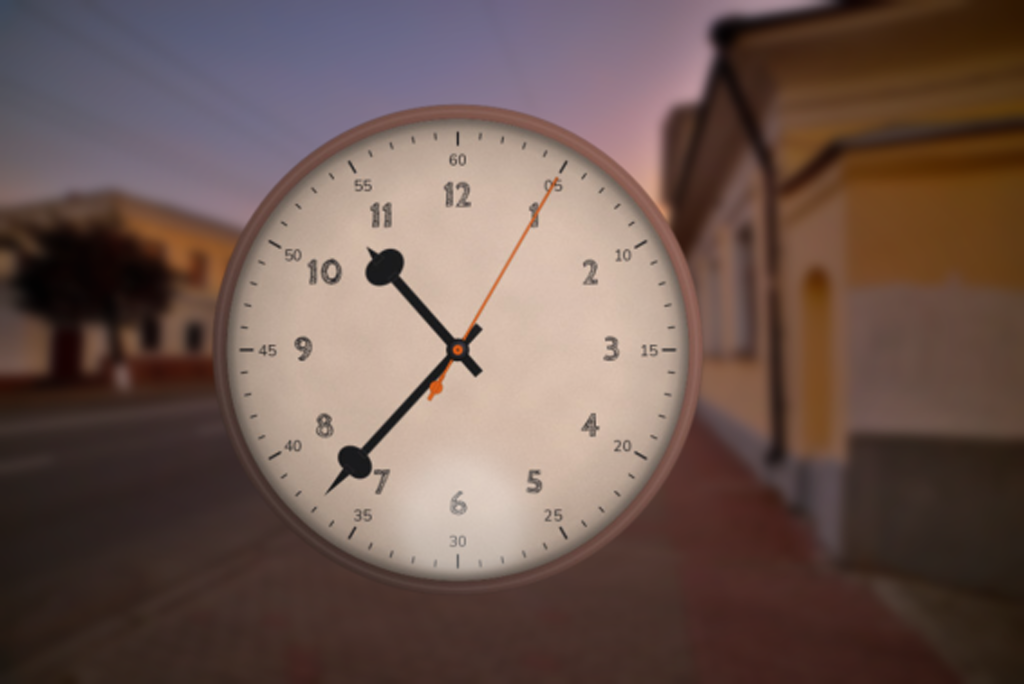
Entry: h=10 m=37 s=5
